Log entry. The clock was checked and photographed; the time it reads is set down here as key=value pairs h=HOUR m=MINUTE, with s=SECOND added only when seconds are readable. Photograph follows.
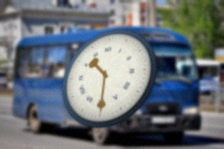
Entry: h=10 m=30
